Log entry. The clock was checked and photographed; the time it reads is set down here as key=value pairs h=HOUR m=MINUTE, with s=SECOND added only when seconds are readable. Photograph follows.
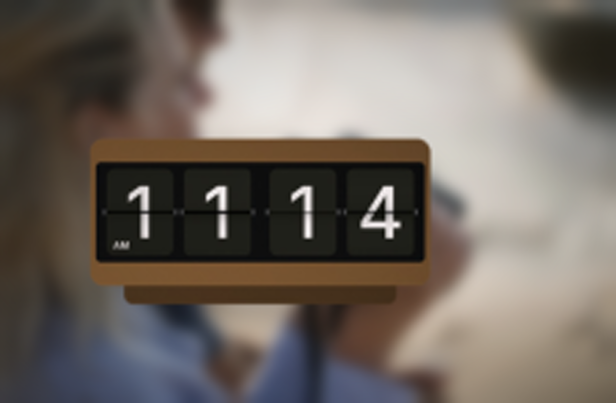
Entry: h=11 m=14
